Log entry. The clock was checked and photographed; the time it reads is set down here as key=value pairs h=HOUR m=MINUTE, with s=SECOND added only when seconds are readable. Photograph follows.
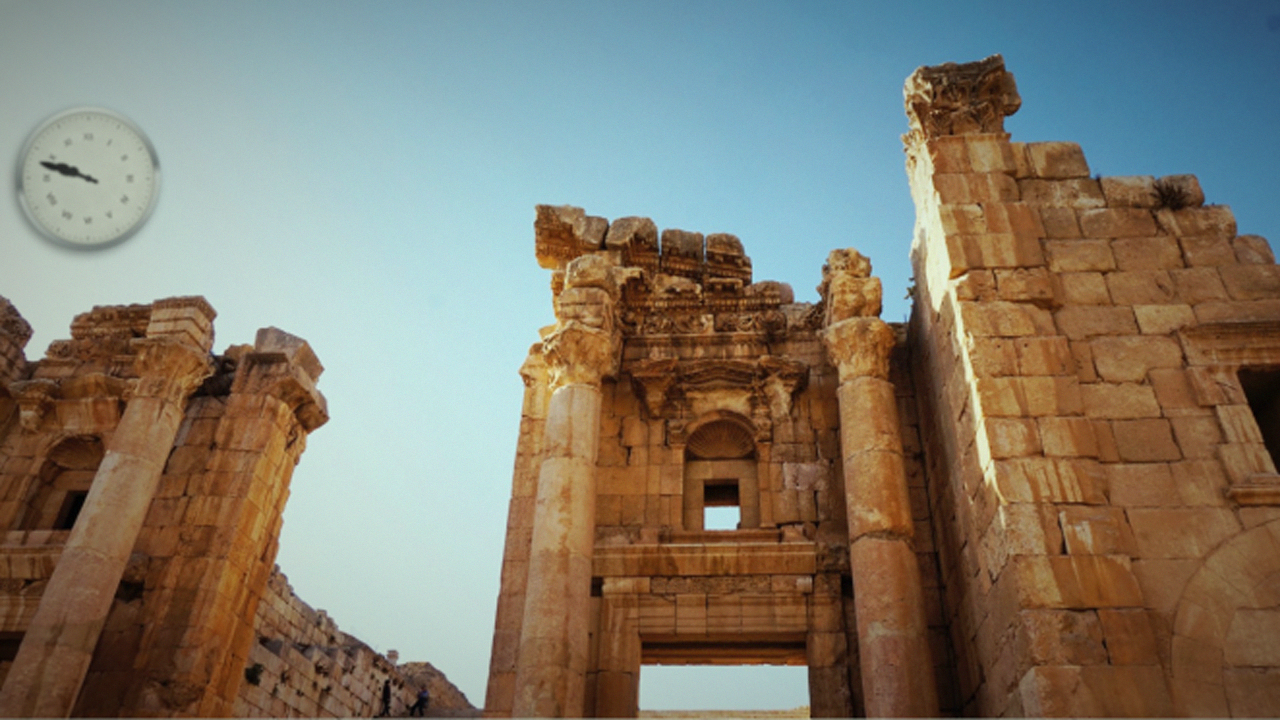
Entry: h=9 m=48
